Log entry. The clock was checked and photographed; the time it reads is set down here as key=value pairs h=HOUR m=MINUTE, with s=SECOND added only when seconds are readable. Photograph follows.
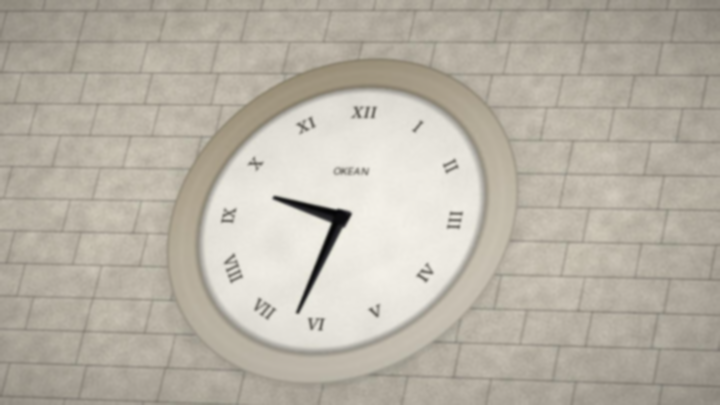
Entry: h=9 m=32
